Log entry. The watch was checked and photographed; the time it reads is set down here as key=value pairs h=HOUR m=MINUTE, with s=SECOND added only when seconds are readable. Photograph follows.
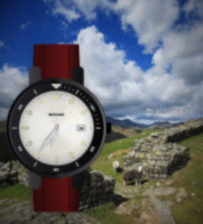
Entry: h=6 m=36
